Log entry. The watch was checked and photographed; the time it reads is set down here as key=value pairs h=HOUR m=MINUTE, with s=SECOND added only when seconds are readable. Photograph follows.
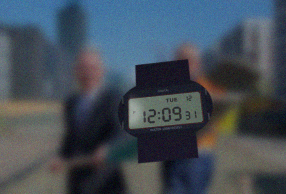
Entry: h=12 m=9 s=31
